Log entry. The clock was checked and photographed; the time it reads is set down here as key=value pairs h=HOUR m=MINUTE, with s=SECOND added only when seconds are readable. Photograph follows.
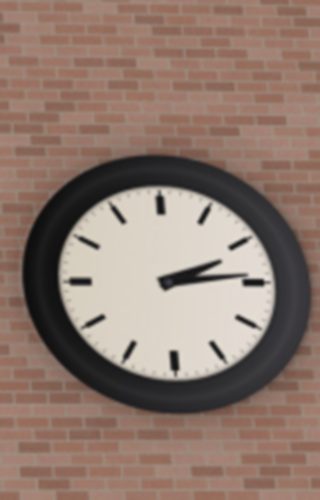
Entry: h=2 m=14
